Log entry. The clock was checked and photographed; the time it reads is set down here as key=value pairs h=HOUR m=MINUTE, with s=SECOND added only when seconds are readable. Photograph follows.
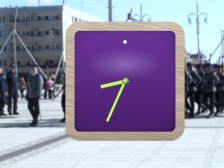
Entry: h=8 m=34
